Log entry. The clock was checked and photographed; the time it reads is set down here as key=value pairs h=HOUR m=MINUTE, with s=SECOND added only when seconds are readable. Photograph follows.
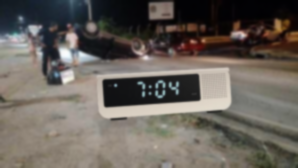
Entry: h=7 m=4
